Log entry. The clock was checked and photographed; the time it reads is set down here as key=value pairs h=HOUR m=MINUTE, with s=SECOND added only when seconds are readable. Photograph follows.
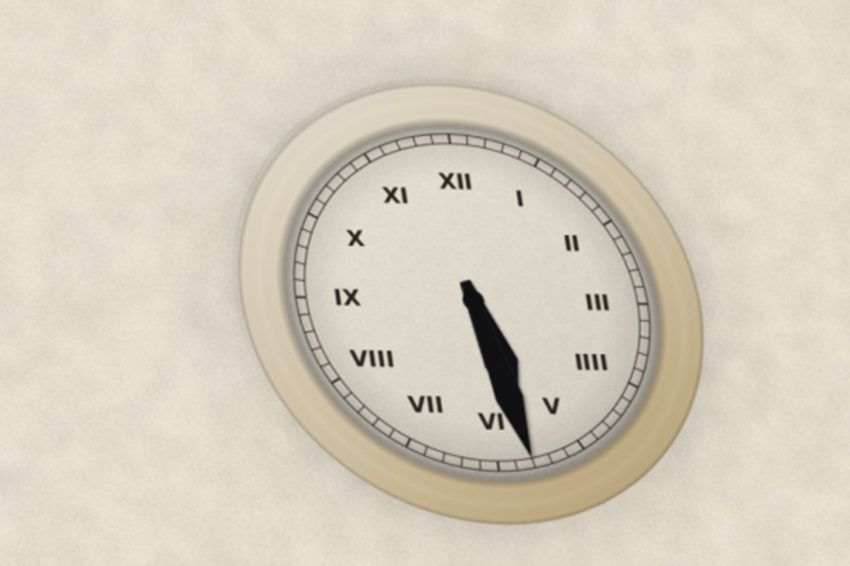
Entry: h=5 m=28
